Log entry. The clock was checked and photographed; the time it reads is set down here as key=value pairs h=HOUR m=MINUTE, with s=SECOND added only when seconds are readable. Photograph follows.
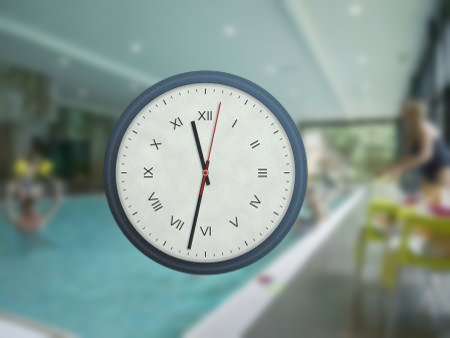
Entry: h=11 m=32 s=2
